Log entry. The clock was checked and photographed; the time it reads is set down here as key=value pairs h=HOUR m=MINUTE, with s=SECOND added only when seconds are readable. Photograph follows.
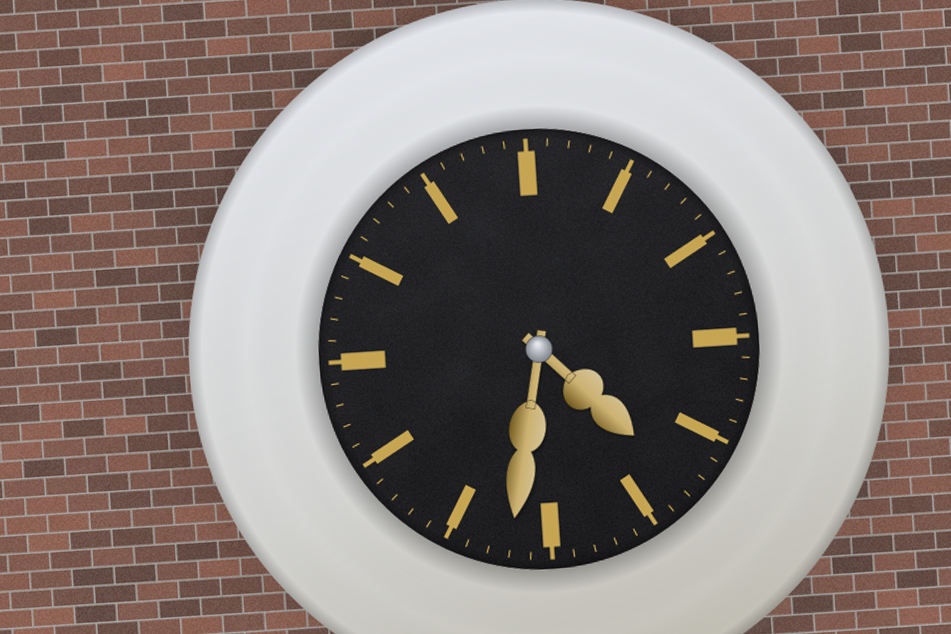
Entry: h=4 m=32
